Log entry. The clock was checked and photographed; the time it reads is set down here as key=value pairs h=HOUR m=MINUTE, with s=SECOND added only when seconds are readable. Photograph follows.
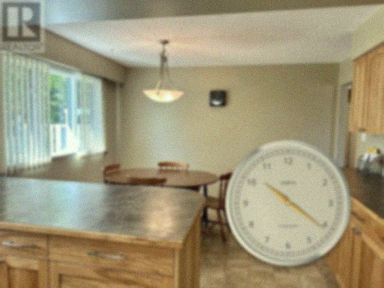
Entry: h=10 m=21
